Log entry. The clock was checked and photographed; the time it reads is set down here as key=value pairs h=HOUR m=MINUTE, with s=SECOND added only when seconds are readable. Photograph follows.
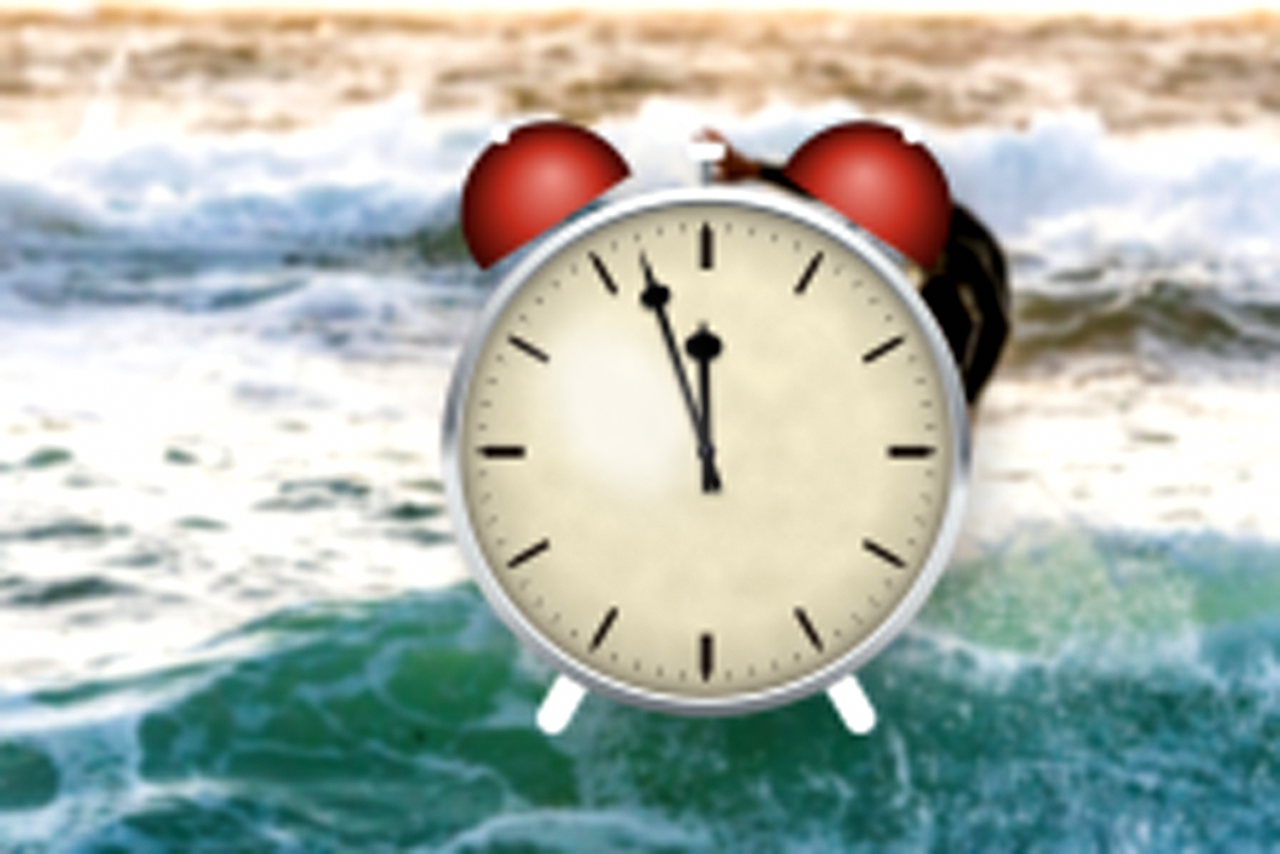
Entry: h=11 m=57
